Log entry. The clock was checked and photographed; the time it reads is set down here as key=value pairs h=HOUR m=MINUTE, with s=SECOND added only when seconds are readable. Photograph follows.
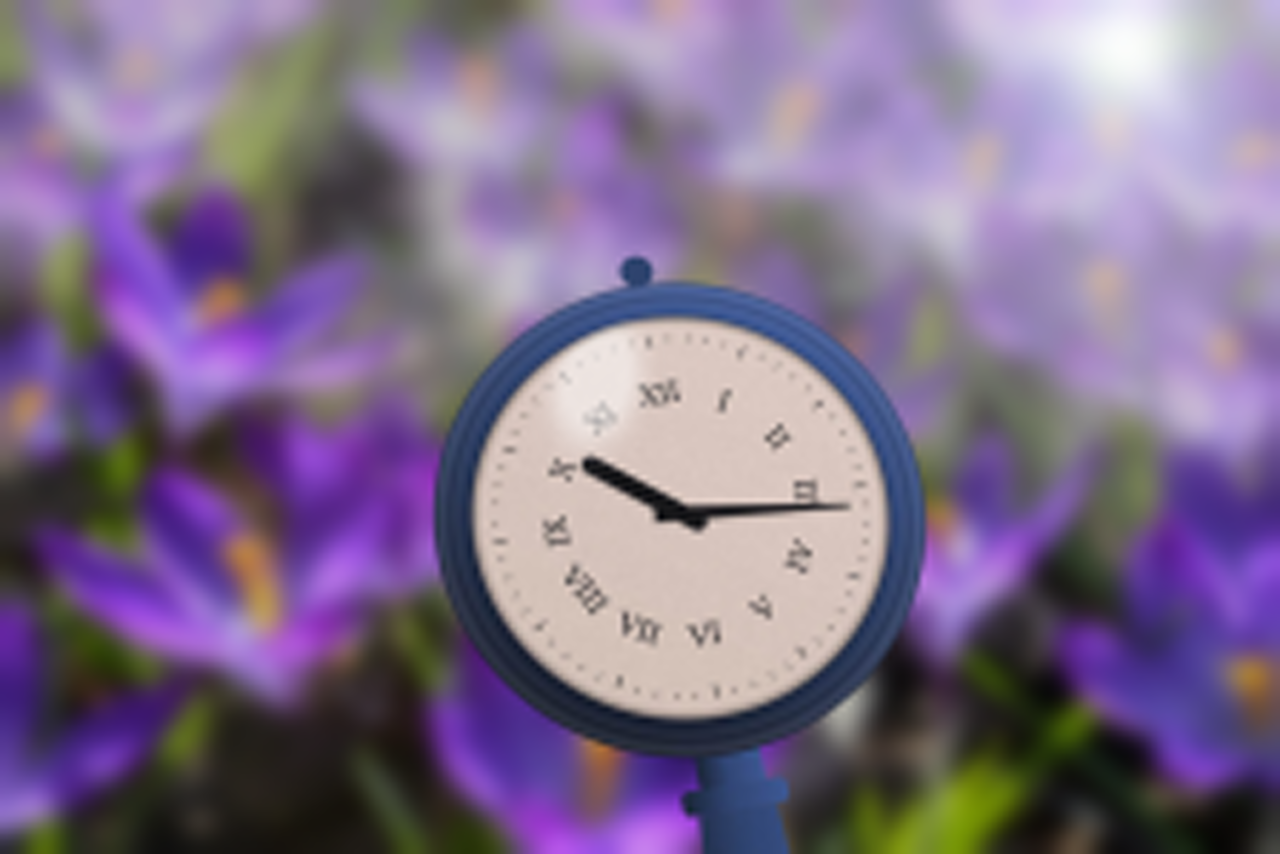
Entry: h=10 m=16
